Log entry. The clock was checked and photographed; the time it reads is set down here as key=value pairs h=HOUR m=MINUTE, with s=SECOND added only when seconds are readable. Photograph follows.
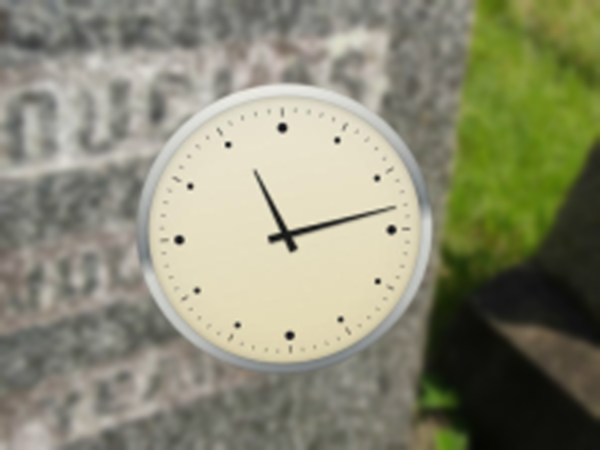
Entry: h=11 m=13
